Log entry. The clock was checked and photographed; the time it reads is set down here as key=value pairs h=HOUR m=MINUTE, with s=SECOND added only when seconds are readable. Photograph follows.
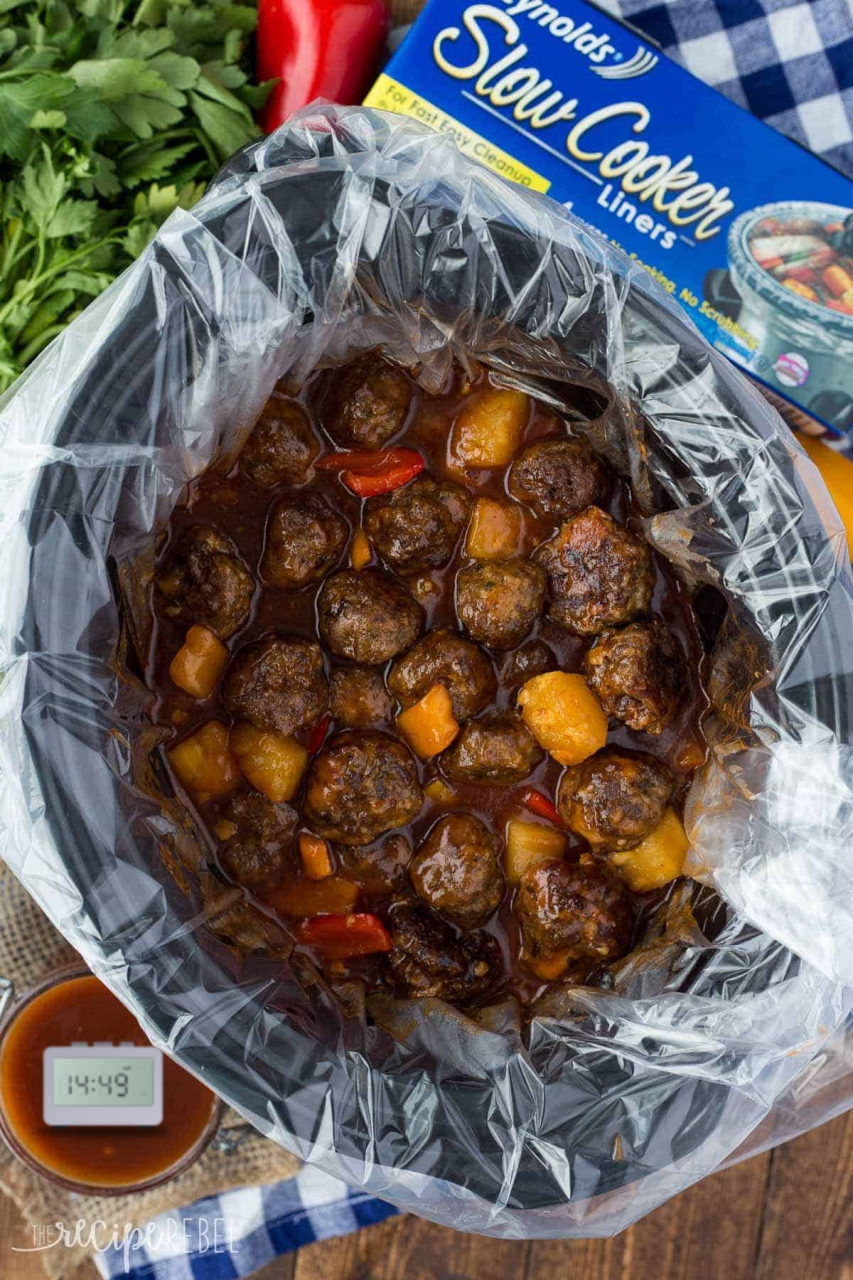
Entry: h=14 m=49
